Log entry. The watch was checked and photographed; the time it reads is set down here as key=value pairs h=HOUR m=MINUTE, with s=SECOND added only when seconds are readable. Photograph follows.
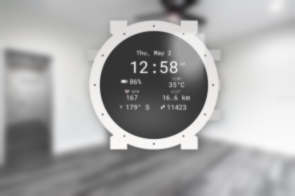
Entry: h=12 m=58
